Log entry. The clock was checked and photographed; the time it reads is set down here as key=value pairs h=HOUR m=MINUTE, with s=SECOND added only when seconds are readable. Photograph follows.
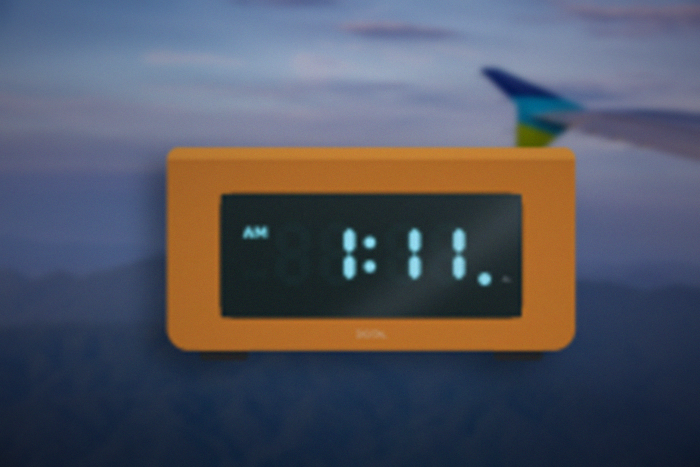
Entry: h=1 m=11
